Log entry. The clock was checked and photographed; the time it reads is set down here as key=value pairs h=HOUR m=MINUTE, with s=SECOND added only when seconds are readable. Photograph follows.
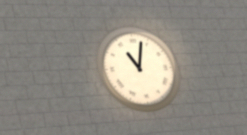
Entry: h=11 m=3
